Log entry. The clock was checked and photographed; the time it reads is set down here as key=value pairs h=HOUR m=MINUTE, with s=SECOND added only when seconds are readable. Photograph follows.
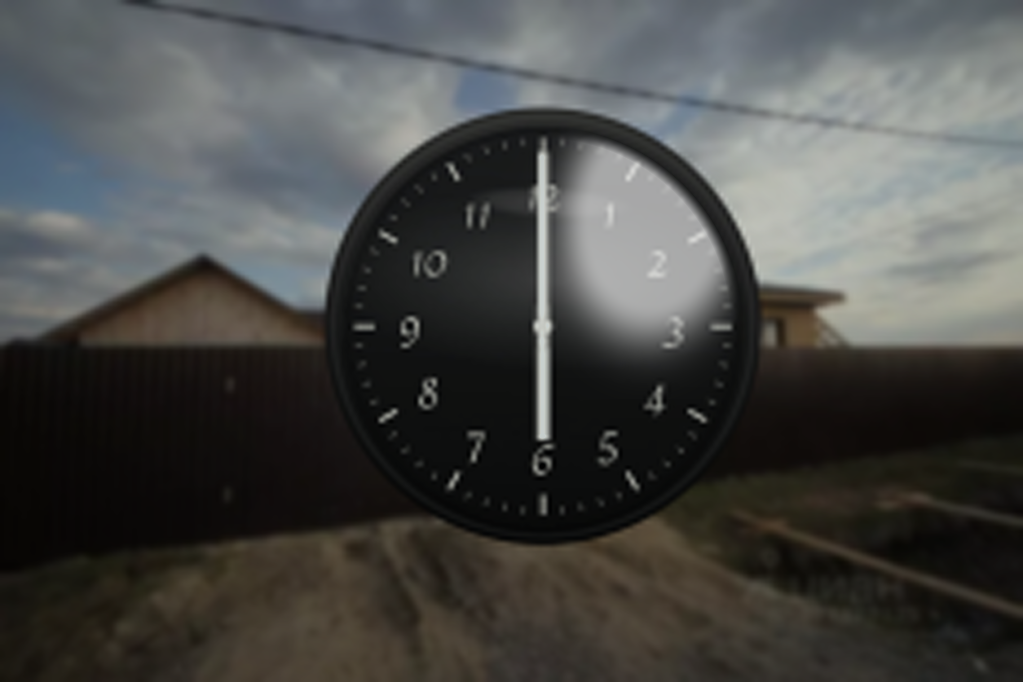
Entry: h=6 m=0
